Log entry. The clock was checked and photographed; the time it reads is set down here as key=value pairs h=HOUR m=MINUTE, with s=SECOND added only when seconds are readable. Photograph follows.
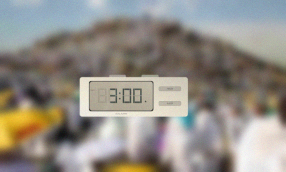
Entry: h=3 m=0
